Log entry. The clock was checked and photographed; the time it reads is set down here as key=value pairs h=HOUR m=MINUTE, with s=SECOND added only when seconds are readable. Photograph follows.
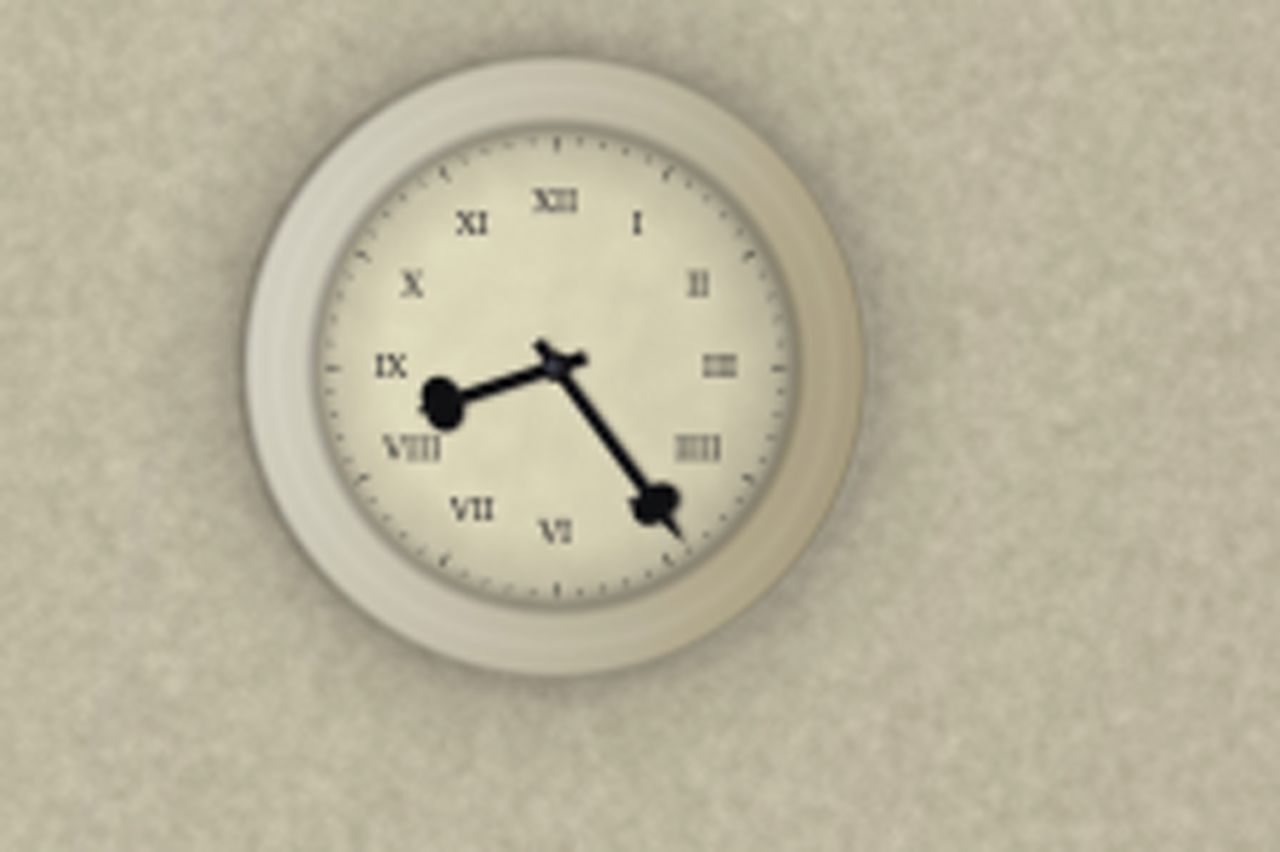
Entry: h=8 m=24
